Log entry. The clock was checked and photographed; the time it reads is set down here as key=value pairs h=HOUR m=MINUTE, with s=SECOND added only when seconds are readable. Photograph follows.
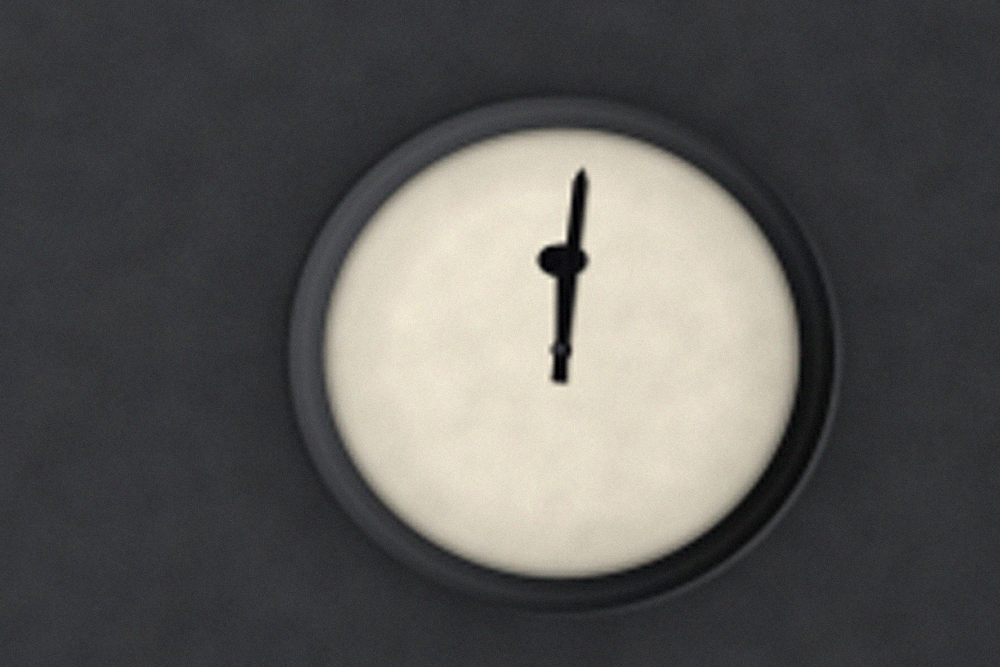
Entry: h=12 m=1
